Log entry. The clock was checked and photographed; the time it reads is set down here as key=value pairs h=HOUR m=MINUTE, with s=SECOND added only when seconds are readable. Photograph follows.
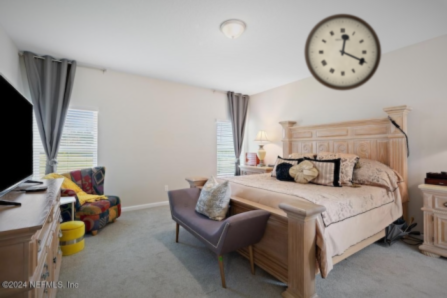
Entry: h=12 m=19
